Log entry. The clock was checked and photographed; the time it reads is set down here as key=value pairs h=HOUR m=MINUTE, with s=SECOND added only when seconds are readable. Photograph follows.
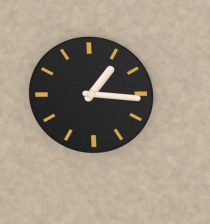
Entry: h=1 m=16
